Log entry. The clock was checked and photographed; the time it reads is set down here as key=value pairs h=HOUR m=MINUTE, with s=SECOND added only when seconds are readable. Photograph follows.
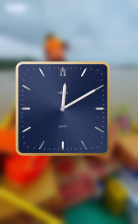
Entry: h=12 m=10
